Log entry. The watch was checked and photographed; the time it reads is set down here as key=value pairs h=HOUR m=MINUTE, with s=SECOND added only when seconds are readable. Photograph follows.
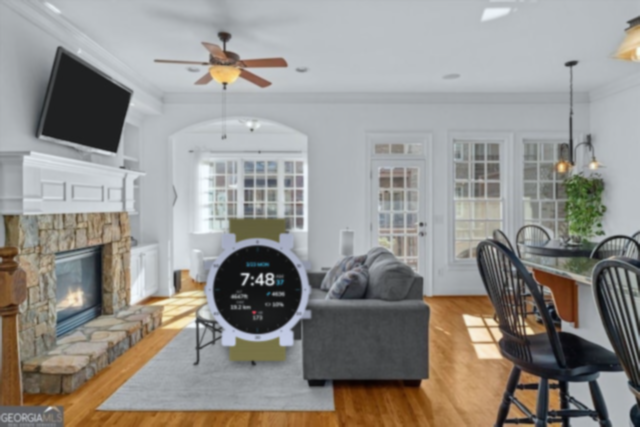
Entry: h=7 m=48
